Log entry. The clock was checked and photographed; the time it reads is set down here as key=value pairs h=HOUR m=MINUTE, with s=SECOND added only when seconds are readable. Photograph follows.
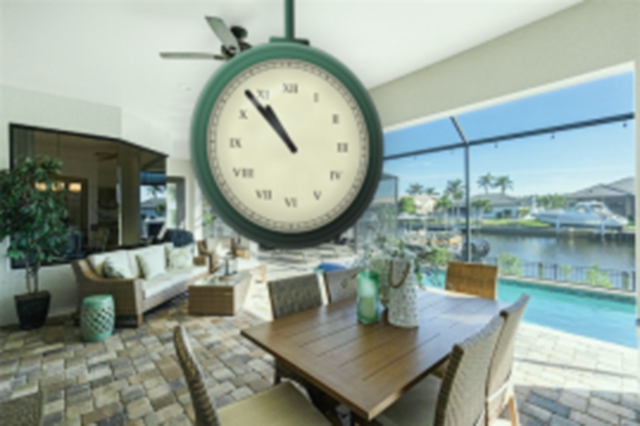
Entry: h=10 m=53
